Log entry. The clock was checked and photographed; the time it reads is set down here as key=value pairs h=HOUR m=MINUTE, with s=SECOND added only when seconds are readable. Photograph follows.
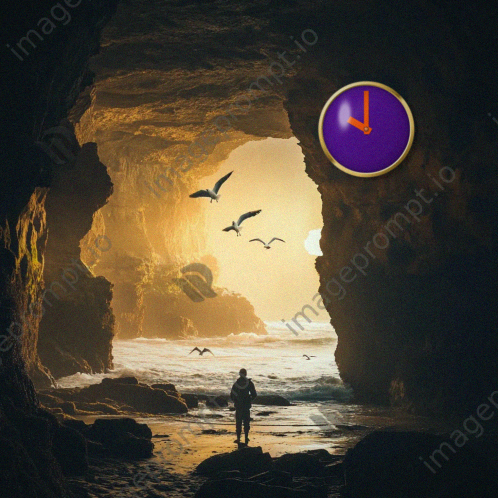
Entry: h=10 m=0
